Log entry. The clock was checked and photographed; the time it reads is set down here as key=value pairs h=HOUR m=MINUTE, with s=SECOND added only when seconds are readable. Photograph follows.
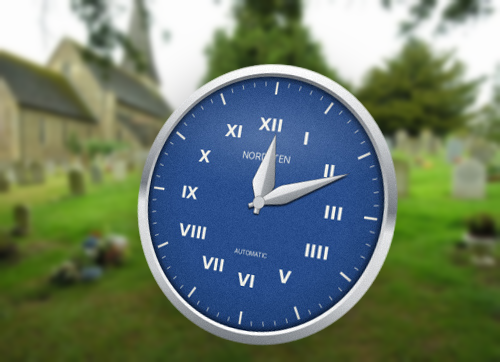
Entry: h=12 m=11
